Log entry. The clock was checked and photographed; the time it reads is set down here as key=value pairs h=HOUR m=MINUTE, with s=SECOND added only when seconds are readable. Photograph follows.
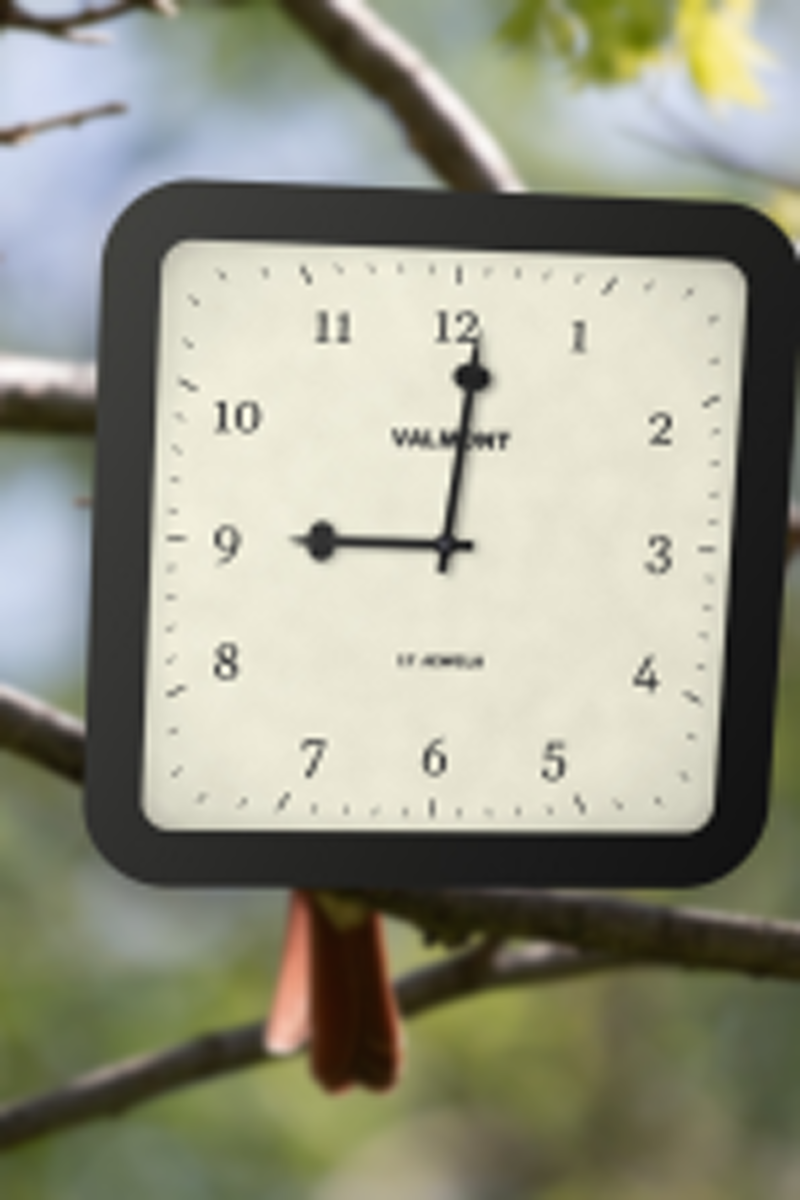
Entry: h=9 m=1
